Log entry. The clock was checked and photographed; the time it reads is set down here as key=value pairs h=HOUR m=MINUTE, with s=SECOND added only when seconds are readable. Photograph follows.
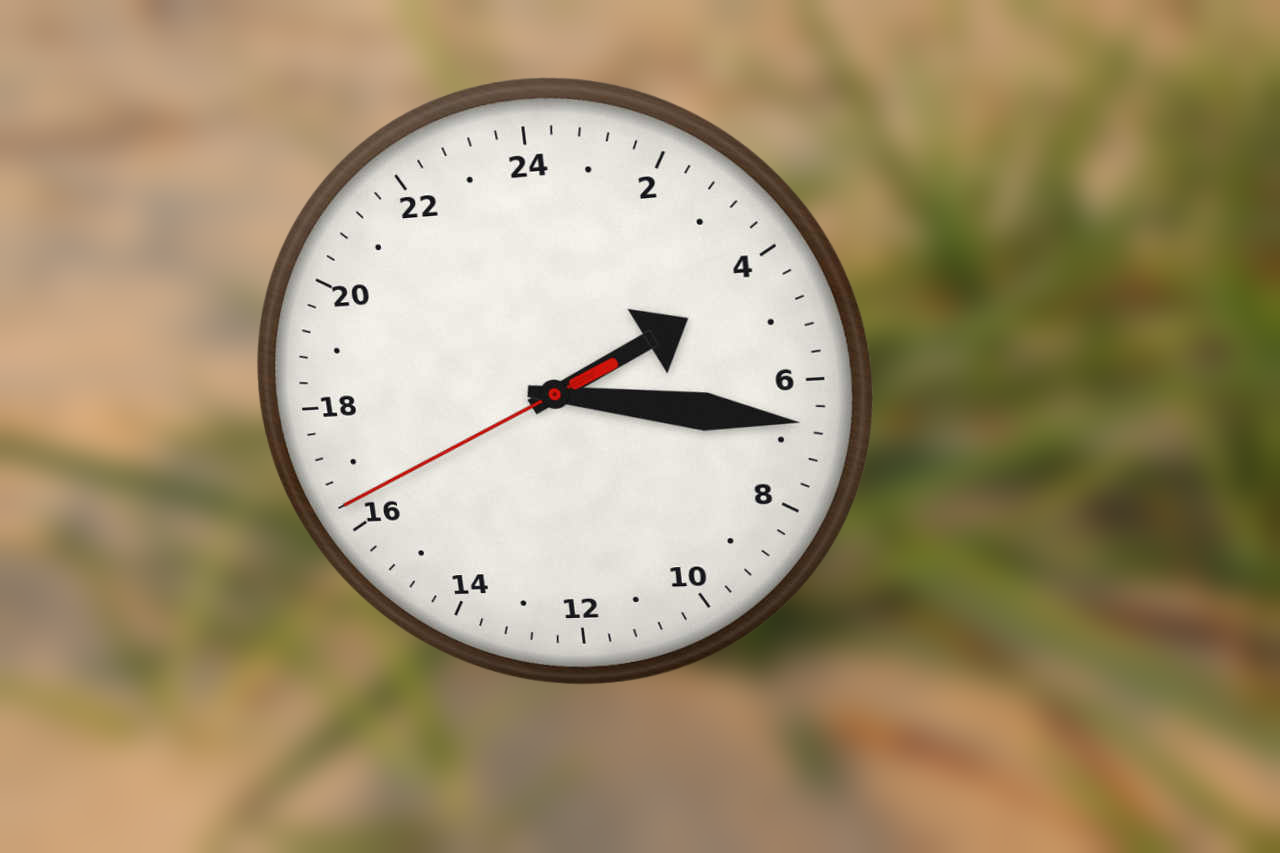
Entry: h=4 m=16 s=41
